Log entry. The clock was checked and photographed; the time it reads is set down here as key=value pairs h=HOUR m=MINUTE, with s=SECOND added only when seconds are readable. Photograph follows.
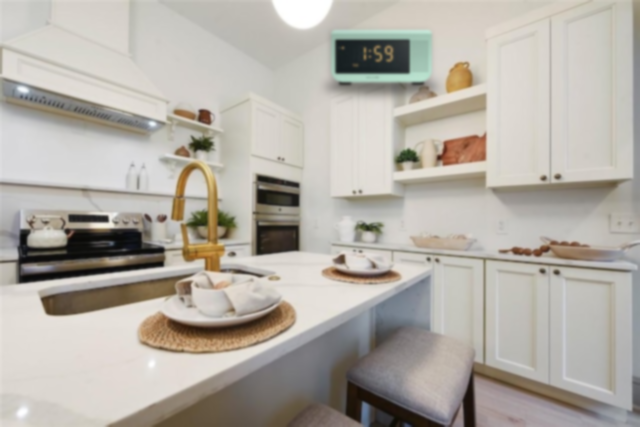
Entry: h=1 m=59
